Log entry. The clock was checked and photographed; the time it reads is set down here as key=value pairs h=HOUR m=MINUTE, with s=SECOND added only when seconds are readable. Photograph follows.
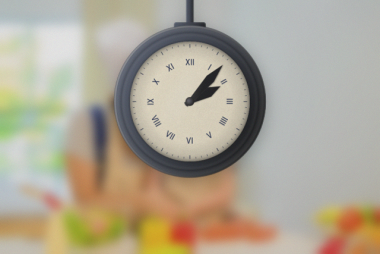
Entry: h=2 m=7
